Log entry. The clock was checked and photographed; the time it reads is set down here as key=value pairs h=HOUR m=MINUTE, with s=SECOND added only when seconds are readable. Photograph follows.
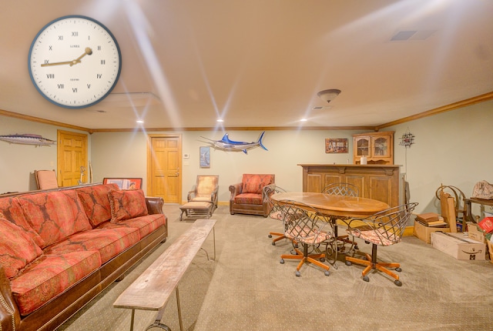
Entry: h=1 m=44
